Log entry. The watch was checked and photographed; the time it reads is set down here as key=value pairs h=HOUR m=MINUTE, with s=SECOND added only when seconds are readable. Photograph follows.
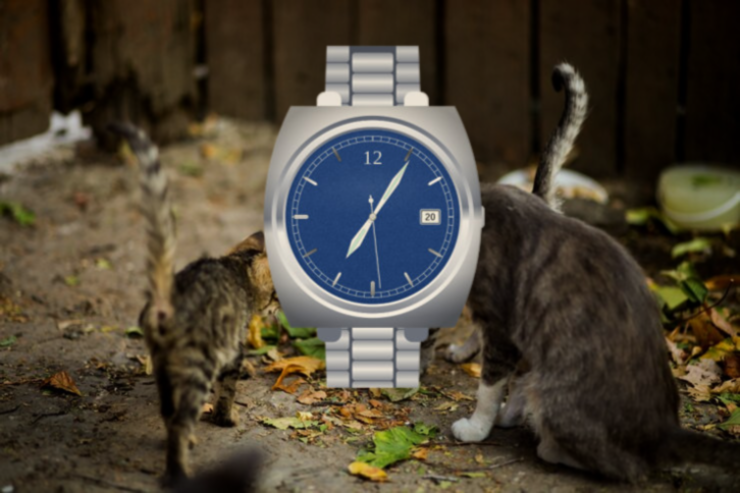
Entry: h=7 m=5 s=29
